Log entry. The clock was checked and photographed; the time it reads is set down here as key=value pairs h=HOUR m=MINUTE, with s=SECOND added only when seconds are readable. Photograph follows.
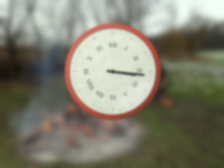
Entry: h=3 m=16
